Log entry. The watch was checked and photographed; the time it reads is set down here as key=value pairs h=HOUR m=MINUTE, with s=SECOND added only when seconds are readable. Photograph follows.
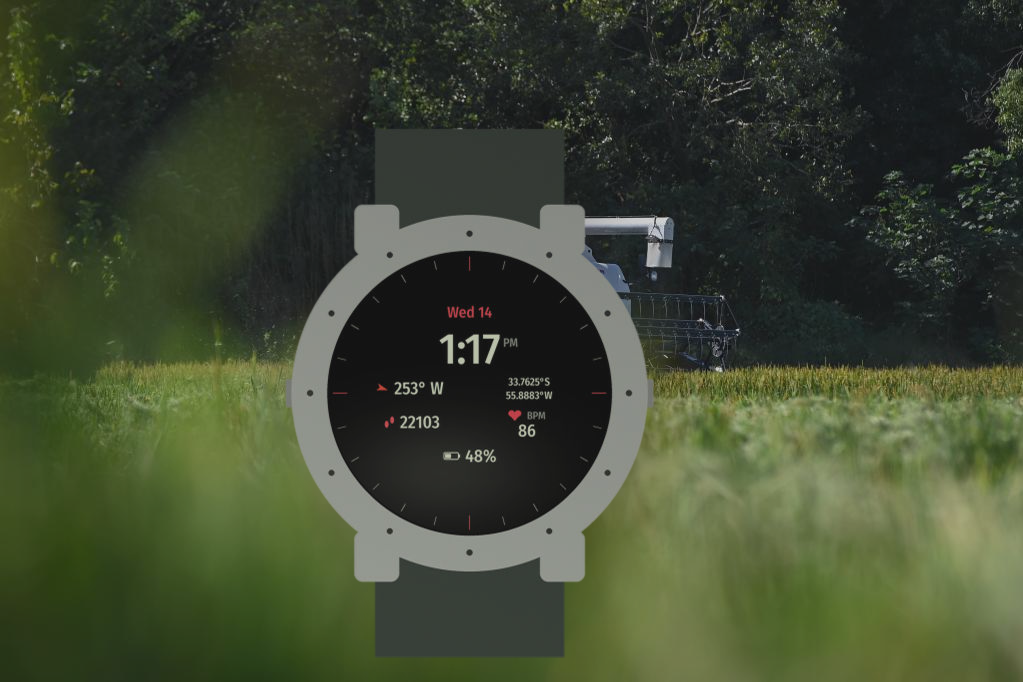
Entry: h=1 m=17
